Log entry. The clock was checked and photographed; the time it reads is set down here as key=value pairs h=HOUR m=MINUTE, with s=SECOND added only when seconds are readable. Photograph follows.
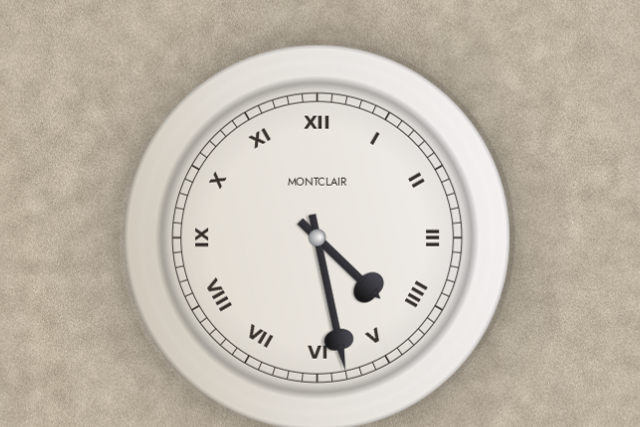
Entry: h=4 m=28
